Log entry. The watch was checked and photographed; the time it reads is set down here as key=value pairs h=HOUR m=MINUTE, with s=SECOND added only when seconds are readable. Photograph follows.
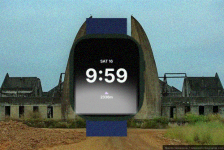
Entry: h=9 m=59
